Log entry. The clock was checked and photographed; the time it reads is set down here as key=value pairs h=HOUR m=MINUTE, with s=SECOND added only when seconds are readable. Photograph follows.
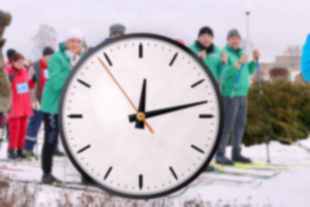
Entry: h=12 m=12 s=54
